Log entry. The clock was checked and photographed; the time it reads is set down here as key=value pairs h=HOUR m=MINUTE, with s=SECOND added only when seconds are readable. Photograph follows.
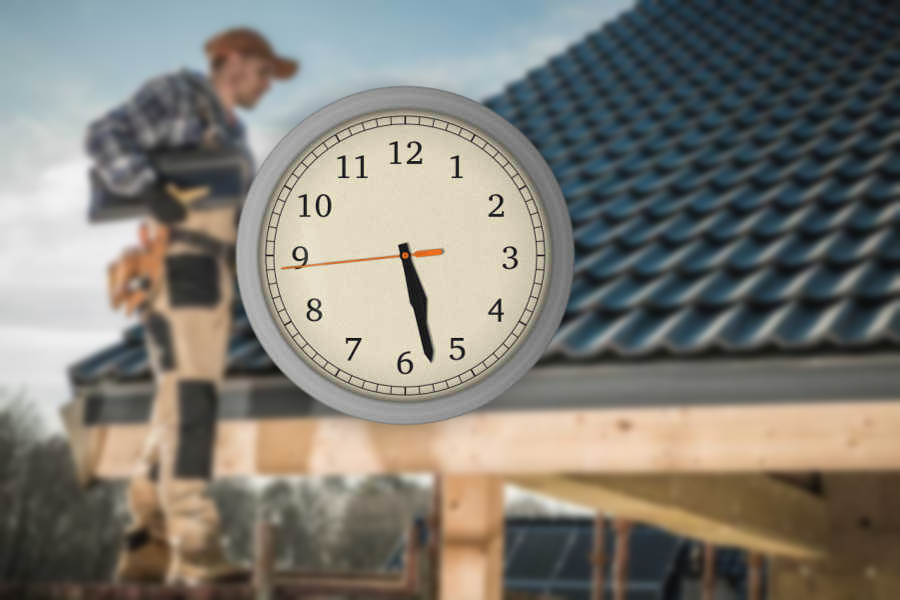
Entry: h=5 m=27 s=44
